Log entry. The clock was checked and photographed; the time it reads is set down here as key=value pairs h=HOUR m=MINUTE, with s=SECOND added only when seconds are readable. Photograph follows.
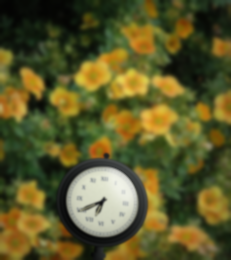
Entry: h=6 m=40
